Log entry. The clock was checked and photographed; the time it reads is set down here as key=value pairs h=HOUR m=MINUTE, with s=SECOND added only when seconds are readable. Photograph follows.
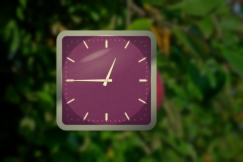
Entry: h=12 m=45
